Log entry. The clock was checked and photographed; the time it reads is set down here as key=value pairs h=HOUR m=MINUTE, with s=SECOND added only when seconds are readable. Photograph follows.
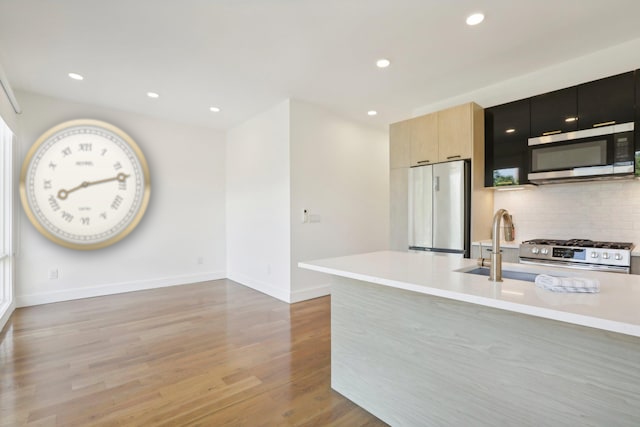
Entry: h=8 m=13
